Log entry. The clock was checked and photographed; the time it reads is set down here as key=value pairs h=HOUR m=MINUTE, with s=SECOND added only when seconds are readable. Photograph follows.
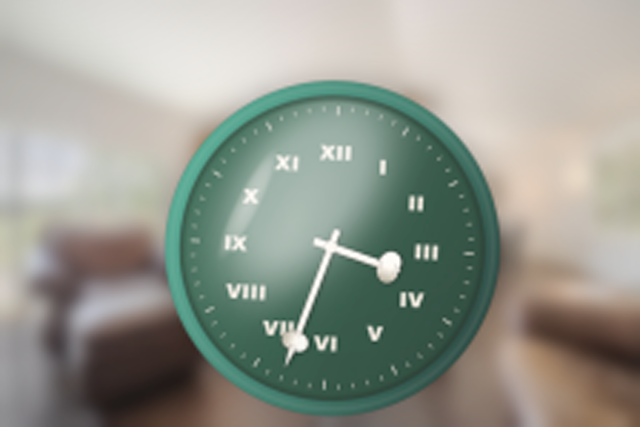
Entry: h=3 m=33
